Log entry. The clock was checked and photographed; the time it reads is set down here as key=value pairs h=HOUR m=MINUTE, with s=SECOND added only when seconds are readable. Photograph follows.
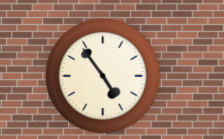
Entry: h=4 m=54
